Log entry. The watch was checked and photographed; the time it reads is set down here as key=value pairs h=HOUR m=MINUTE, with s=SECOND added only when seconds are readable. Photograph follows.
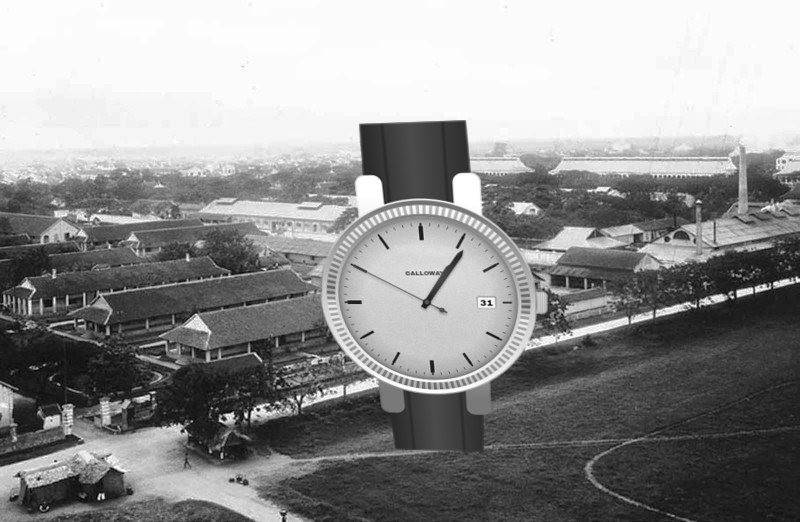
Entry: h=1 m=5 s=50
